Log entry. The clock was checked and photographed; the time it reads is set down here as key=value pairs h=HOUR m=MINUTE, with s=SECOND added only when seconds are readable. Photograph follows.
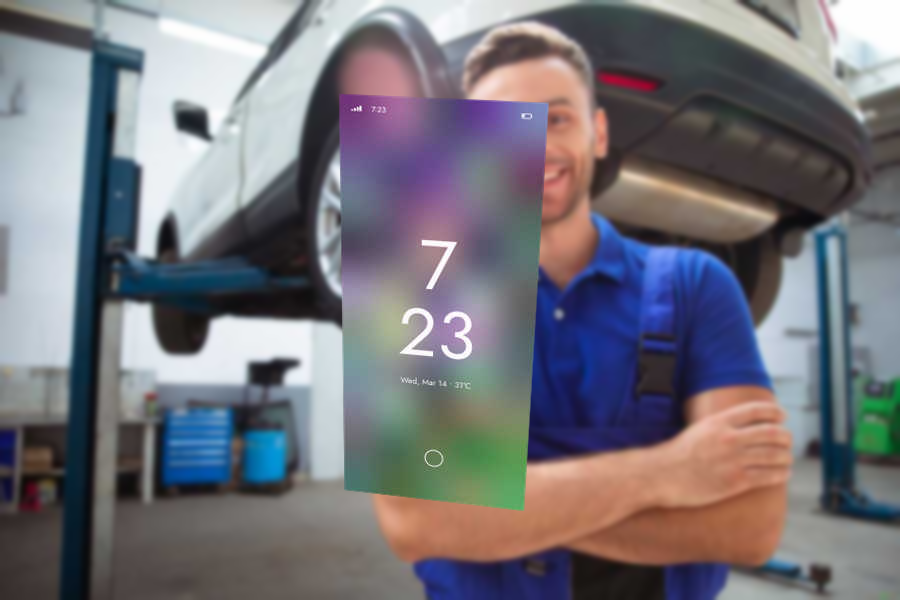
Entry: h=7 m=23
